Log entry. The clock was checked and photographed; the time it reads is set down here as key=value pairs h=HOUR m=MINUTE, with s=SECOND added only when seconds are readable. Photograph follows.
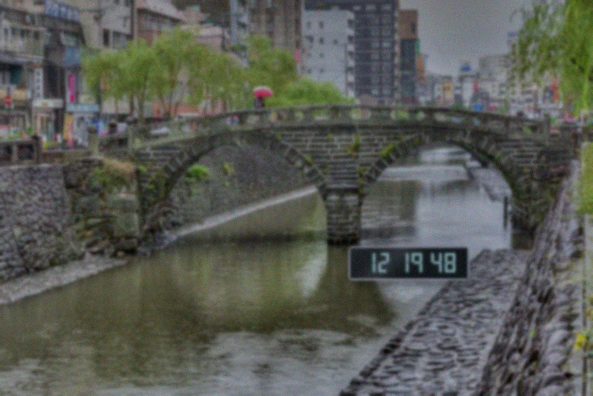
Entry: h=12 m=19 s=48
